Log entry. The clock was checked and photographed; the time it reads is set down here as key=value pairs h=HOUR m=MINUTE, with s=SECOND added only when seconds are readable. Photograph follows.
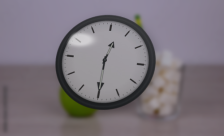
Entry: h=12 m=30
